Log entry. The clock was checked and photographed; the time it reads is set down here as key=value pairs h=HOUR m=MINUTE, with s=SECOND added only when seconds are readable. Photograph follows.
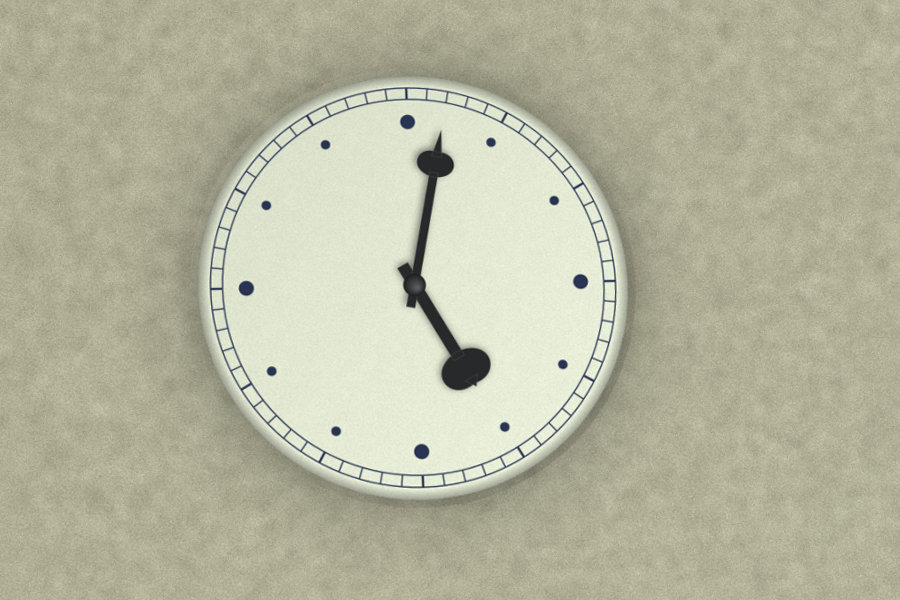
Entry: h=5 m=2
